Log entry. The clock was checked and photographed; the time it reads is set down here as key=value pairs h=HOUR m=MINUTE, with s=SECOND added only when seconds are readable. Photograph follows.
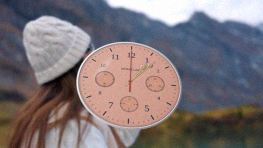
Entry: h=1 m=7
